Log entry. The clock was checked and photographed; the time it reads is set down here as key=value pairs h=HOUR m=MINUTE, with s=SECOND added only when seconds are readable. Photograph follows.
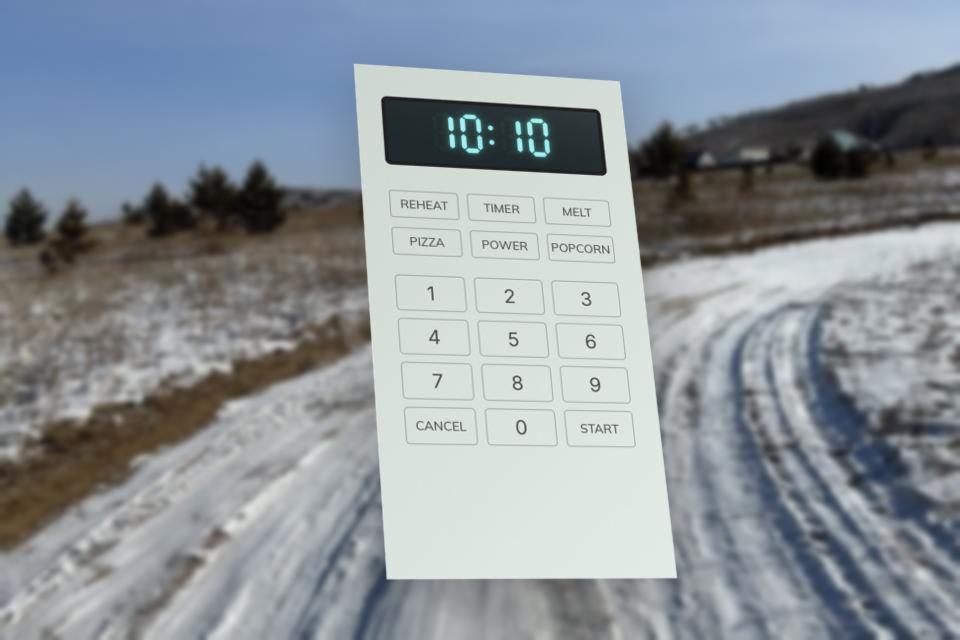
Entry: h=10 m=10
